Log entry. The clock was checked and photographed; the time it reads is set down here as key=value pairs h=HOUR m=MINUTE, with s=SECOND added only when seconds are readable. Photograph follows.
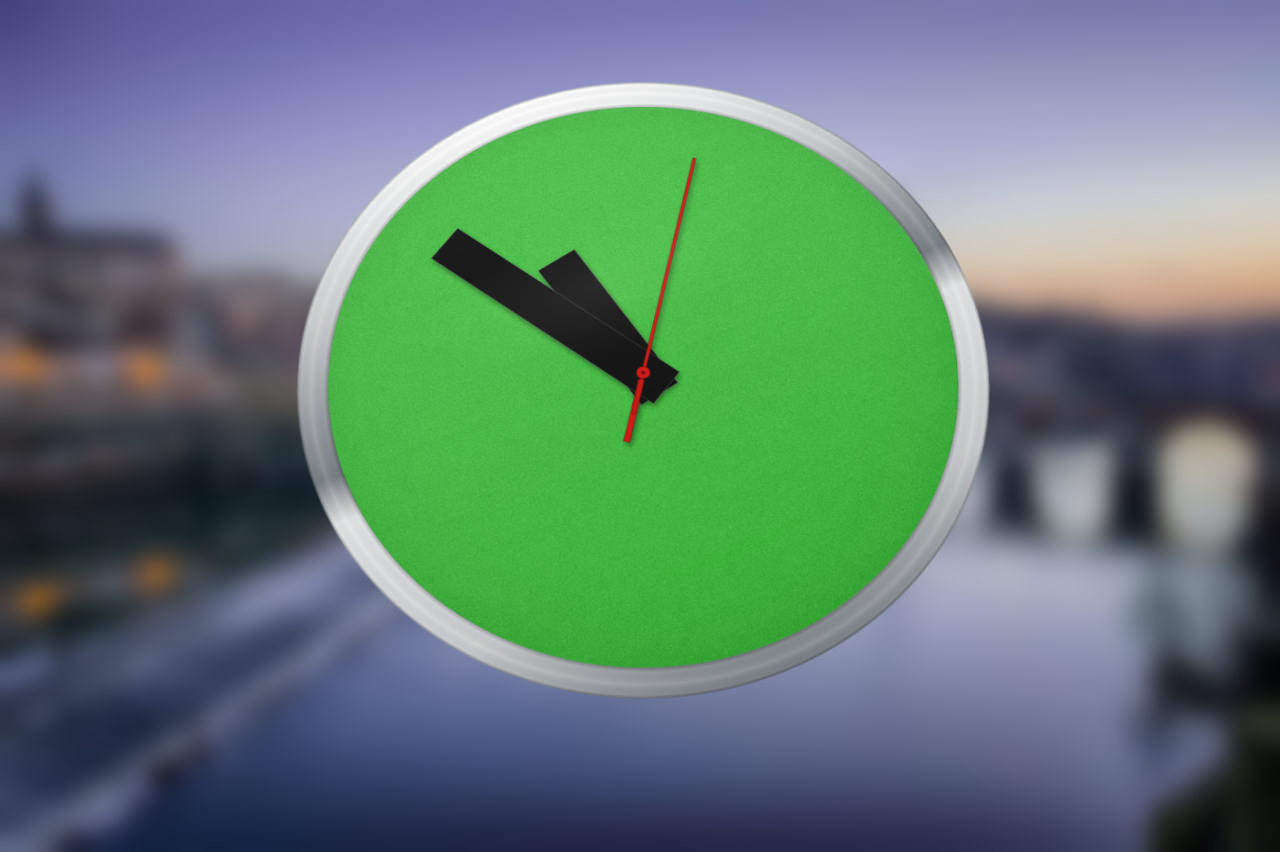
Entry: h=10 m=51 s=2
